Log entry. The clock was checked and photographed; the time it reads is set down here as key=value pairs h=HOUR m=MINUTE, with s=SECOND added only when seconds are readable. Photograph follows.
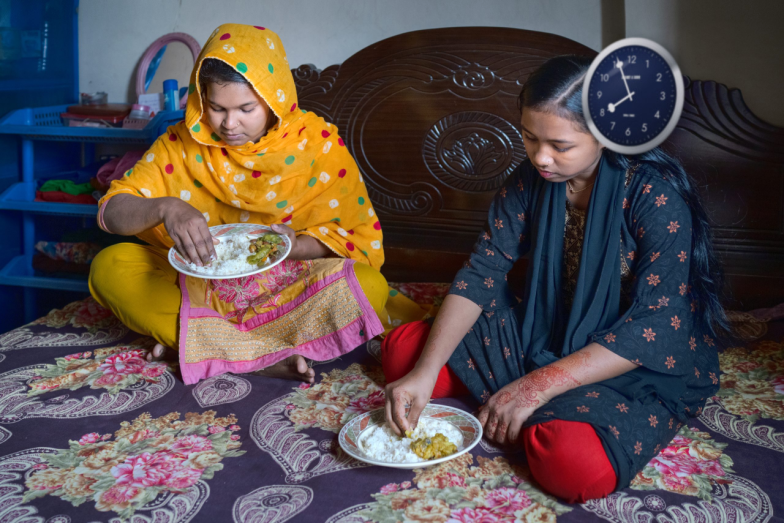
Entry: h=7 m=56
